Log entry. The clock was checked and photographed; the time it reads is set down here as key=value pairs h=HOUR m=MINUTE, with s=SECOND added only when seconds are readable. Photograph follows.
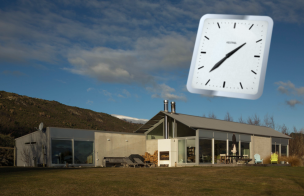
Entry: h=1 m=37
